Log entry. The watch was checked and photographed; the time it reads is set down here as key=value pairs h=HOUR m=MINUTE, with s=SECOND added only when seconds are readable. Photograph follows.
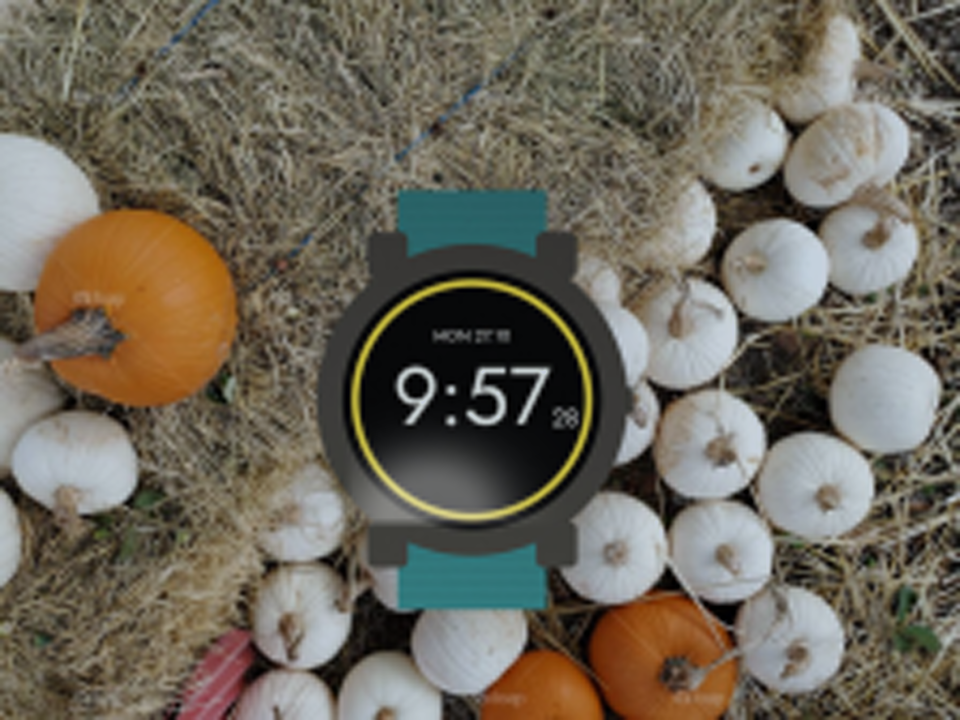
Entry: h=9 m=57
